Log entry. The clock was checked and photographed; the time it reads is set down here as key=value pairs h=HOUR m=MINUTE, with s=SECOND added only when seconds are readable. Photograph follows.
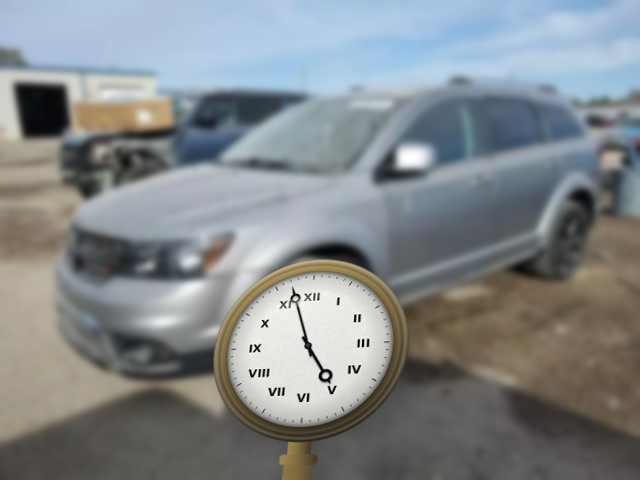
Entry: h=4 m=57
